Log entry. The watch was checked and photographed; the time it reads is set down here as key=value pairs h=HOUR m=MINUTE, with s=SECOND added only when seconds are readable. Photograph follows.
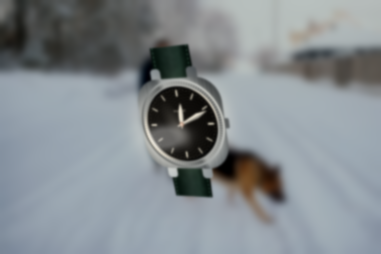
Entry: h=12 m=11
